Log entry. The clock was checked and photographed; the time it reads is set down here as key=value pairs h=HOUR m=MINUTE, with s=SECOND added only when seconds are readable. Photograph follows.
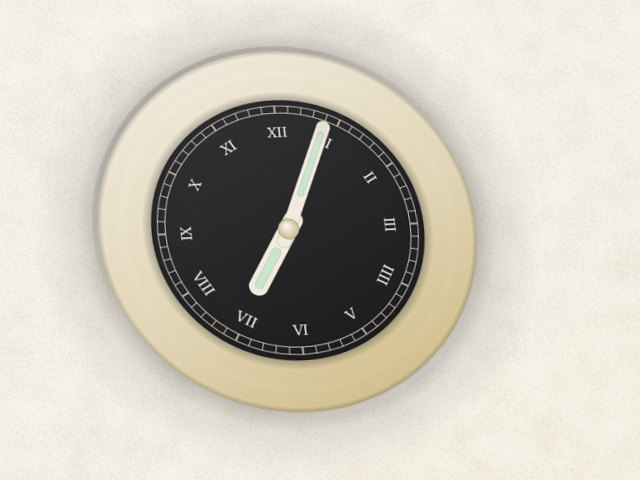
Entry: h=7 m=4
